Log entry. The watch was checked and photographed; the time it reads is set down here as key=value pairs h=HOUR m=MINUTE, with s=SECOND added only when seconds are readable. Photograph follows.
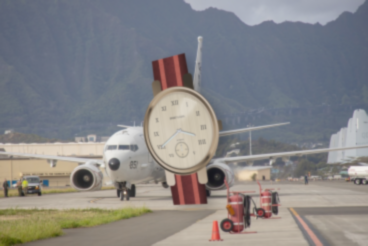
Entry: h=3 m=40
